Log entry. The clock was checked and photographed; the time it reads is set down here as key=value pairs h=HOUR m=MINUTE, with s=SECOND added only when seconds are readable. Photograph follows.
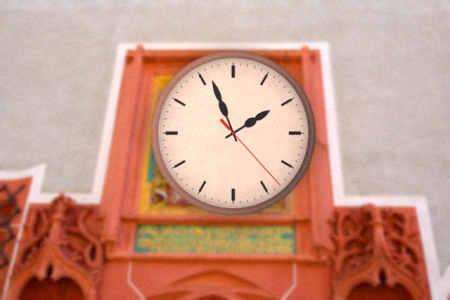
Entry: h=1 m=56 s=23
